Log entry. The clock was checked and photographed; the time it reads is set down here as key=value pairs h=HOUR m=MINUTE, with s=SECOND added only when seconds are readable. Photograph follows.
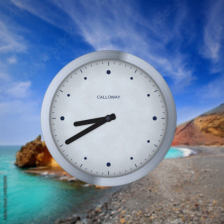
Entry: h=8 m=40
